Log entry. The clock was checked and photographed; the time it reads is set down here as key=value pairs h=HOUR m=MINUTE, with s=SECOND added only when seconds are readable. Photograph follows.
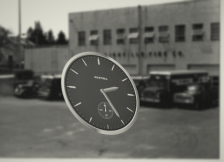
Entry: h=2 m=25
